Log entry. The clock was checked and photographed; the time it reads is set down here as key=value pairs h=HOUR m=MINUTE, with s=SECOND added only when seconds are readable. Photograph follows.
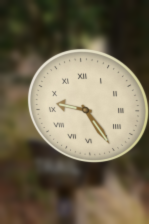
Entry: h=9 m=25
